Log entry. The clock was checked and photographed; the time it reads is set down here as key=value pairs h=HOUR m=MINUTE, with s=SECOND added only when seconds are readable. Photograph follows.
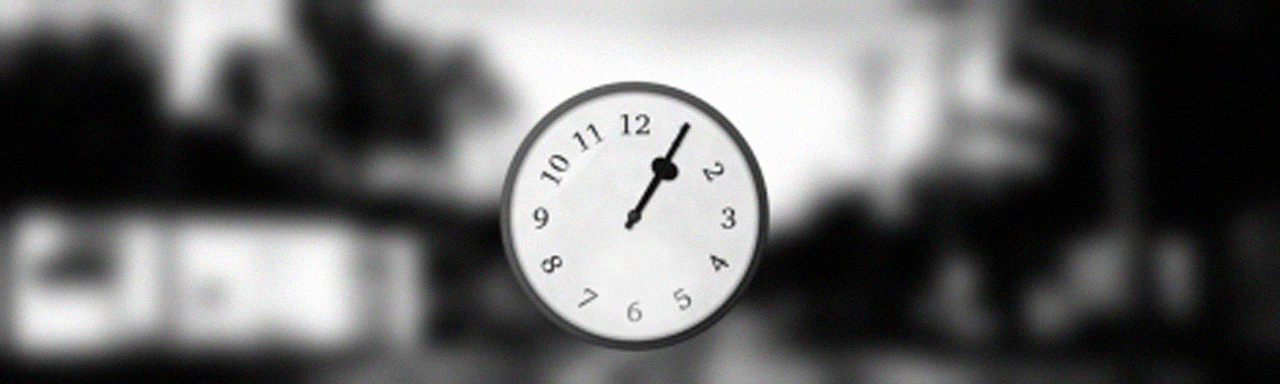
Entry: h=1 m=5
